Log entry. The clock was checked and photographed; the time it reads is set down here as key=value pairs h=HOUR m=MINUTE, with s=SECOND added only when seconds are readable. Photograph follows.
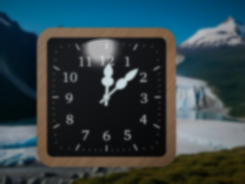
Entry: h=12 m=8
